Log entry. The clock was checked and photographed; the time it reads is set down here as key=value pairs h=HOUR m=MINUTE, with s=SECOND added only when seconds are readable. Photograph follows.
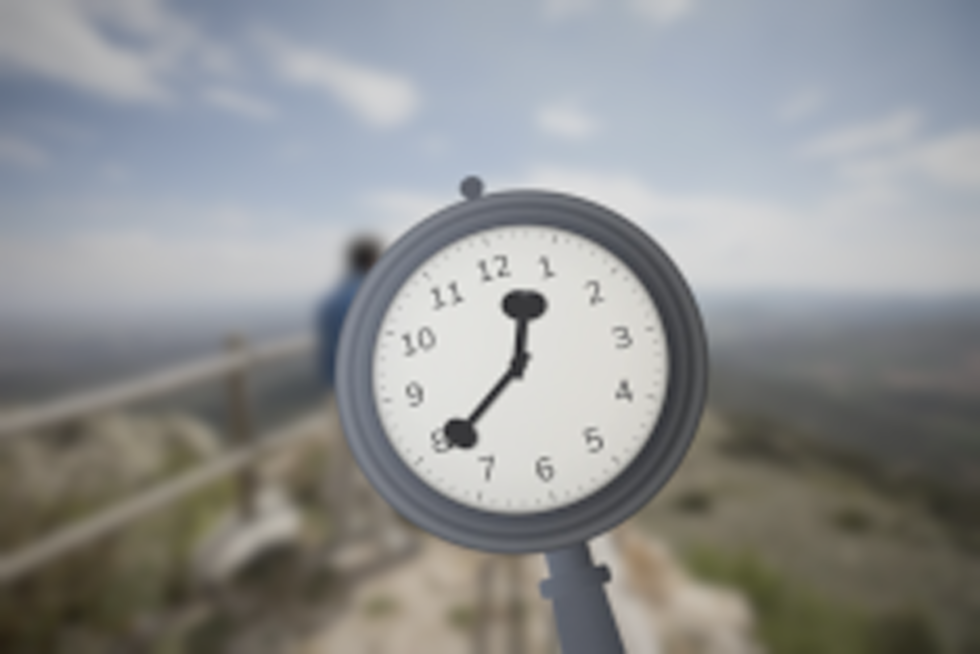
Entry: h=12 m=39
